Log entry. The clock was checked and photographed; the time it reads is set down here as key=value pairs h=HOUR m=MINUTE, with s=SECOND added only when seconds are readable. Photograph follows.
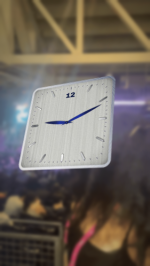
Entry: h=9 m=11
